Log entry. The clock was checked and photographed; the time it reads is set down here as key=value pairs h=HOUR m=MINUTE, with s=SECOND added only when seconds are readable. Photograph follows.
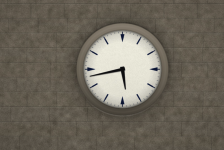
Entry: h=5 m=43
